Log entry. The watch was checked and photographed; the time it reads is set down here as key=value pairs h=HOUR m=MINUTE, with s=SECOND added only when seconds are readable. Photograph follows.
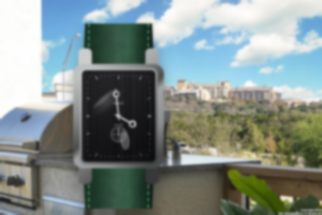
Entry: h=3 m=59
